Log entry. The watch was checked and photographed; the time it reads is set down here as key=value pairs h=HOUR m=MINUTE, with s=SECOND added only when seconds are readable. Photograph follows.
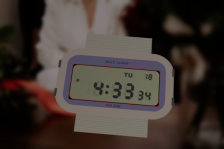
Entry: h=4 m=33 s=34
